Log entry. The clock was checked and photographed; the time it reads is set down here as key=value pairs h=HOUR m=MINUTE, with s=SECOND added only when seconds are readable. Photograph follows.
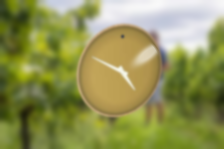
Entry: h=4 m=50
